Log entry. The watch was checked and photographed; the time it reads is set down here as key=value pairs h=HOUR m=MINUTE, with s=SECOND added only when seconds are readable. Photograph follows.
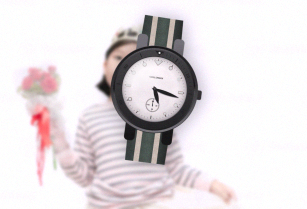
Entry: h=5 m=17
